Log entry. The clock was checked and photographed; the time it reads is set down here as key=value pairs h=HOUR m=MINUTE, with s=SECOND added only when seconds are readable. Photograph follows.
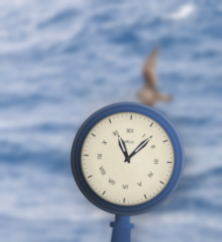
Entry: h=11 m=7
